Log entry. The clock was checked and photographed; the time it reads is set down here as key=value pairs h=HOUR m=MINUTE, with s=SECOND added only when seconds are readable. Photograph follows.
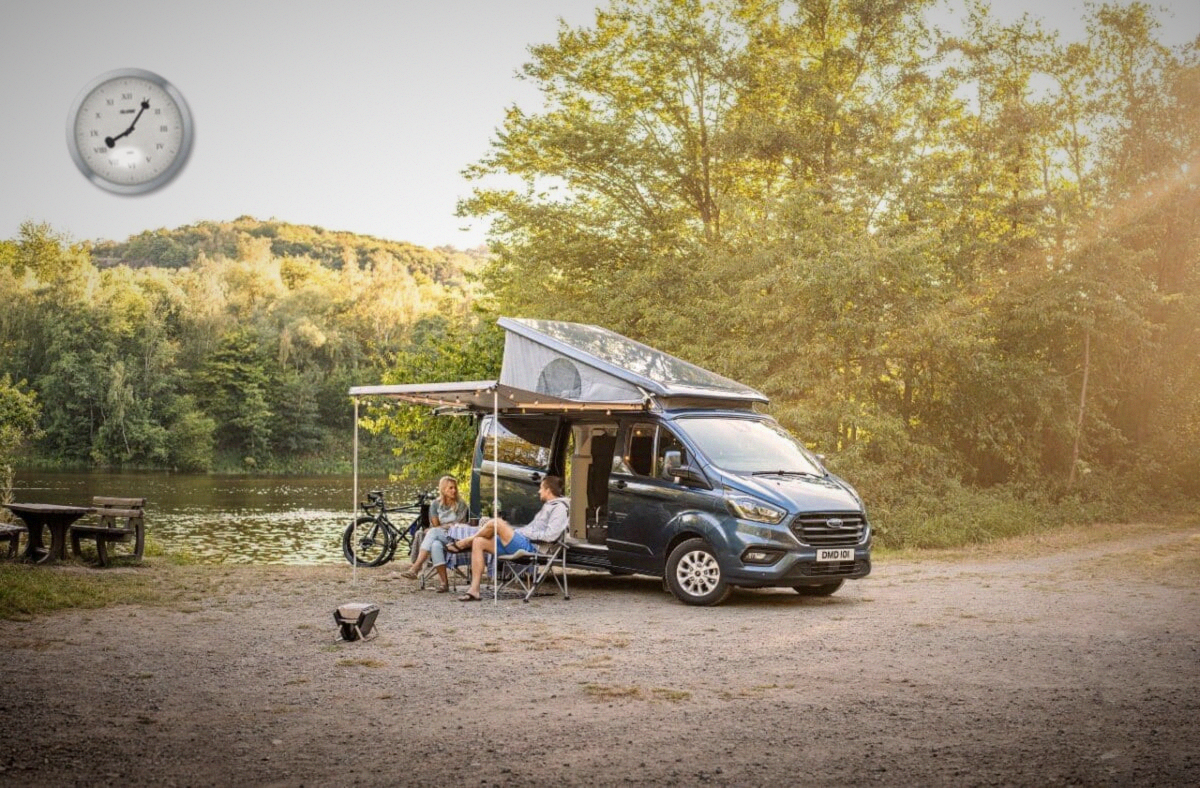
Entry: h=8 m=6
